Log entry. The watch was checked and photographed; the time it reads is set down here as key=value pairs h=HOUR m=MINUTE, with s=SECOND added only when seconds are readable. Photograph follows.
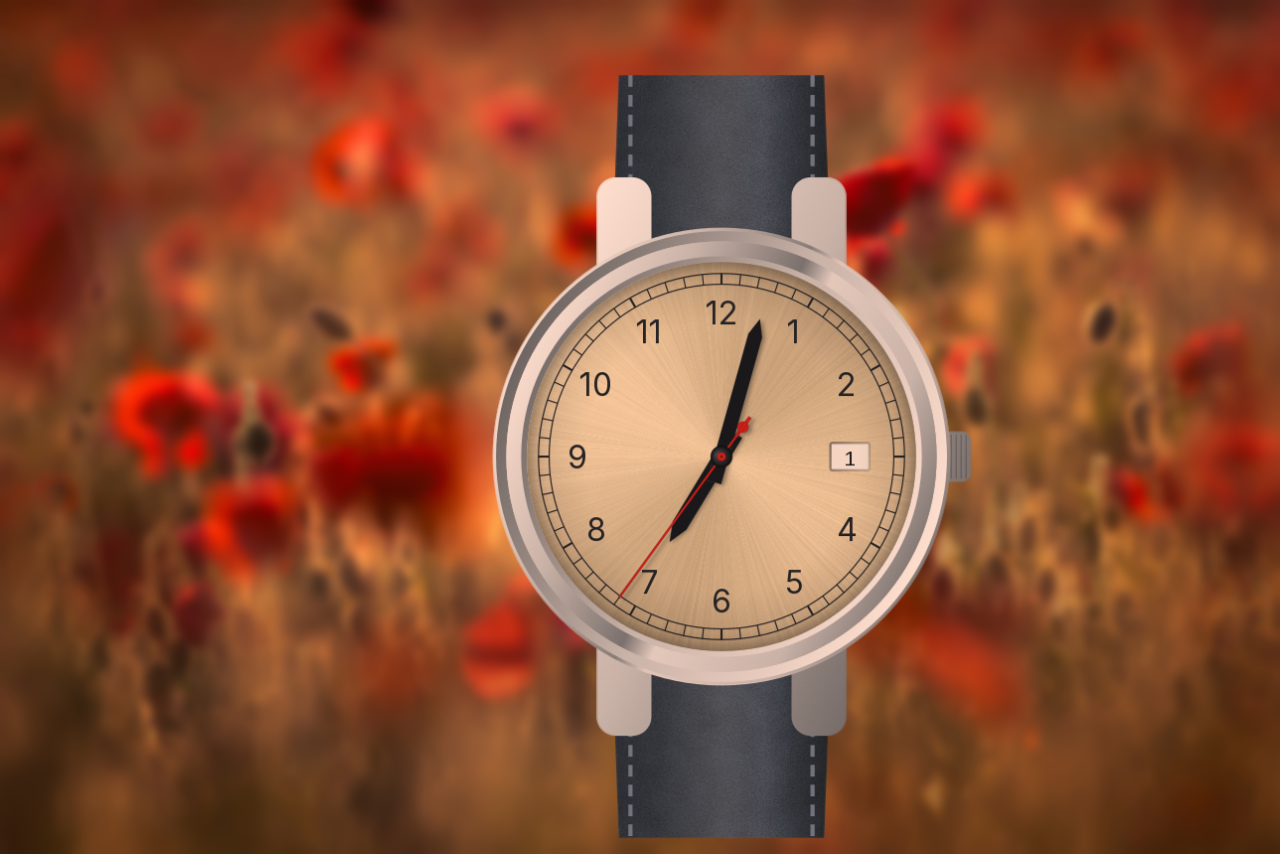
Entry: h=7 m=2 s=36
